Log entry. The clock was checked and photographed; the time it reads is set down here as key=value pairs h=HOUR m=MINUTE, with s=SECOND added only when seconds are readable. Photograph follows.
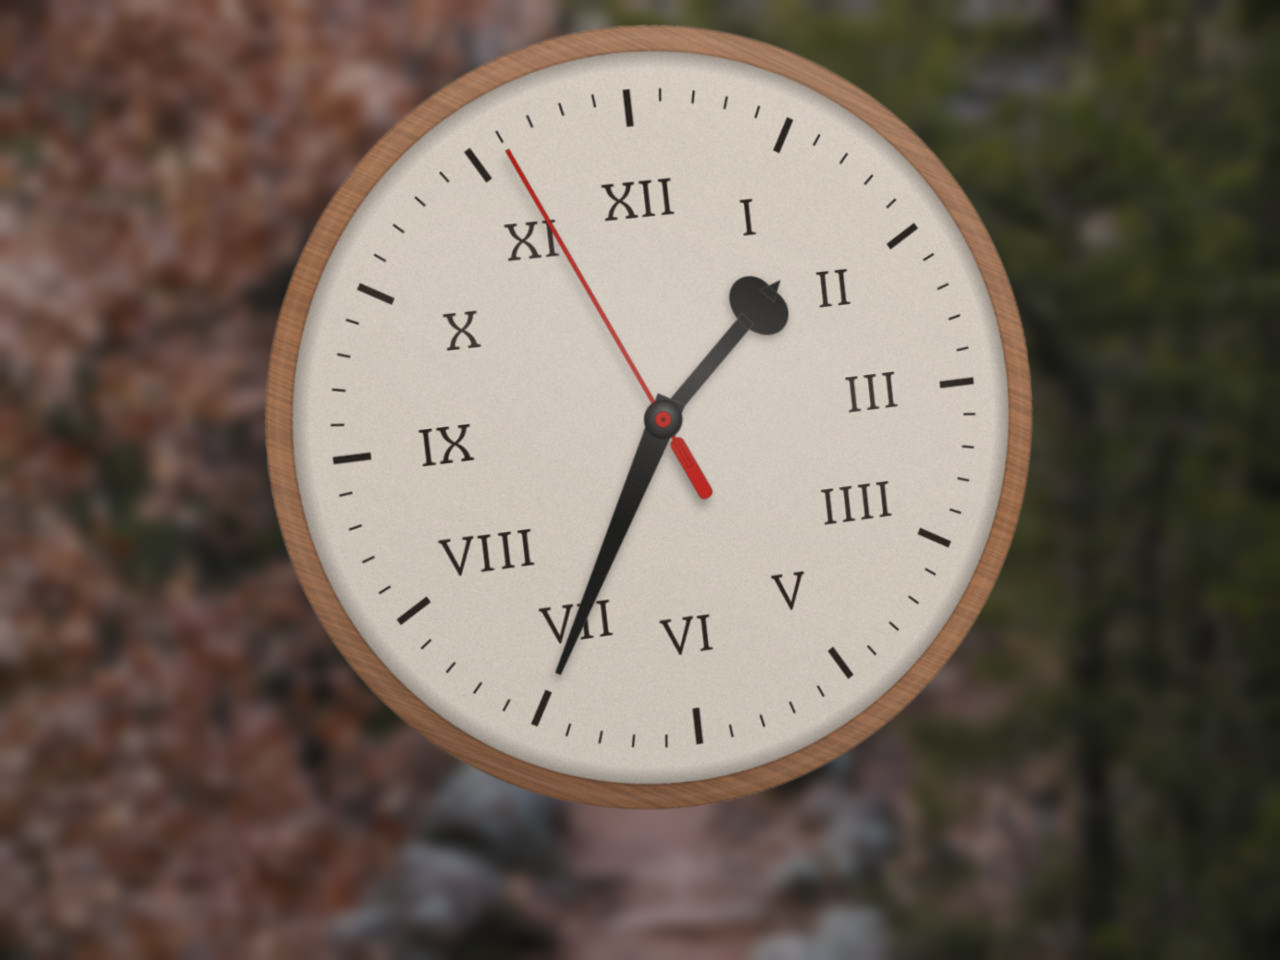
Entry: h=1 m=34 s=56
